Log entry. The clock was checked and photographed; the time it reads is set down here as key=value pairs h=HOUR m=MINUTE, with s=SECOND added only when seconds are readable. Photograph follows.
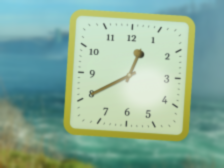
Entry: h=12 m=40
